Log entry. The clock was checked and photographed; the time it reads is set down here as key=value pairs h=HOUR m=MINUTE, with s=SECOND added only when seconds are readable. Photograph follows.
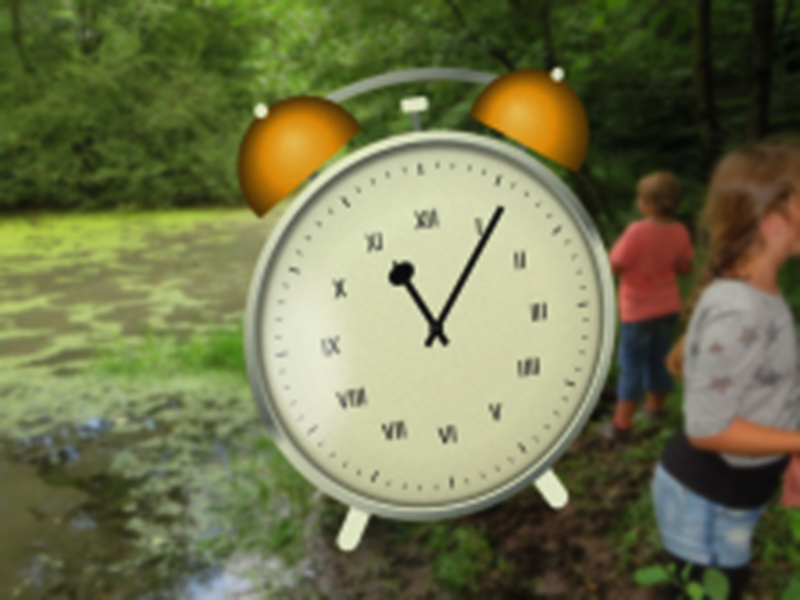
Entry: h=11 m=6
